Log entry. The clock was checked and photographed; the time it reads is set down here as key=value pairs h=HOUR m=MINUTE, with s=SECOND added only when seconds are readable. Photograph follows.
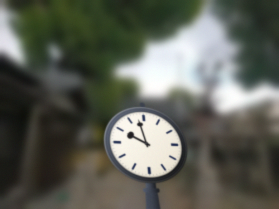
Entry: h=9 m=58
